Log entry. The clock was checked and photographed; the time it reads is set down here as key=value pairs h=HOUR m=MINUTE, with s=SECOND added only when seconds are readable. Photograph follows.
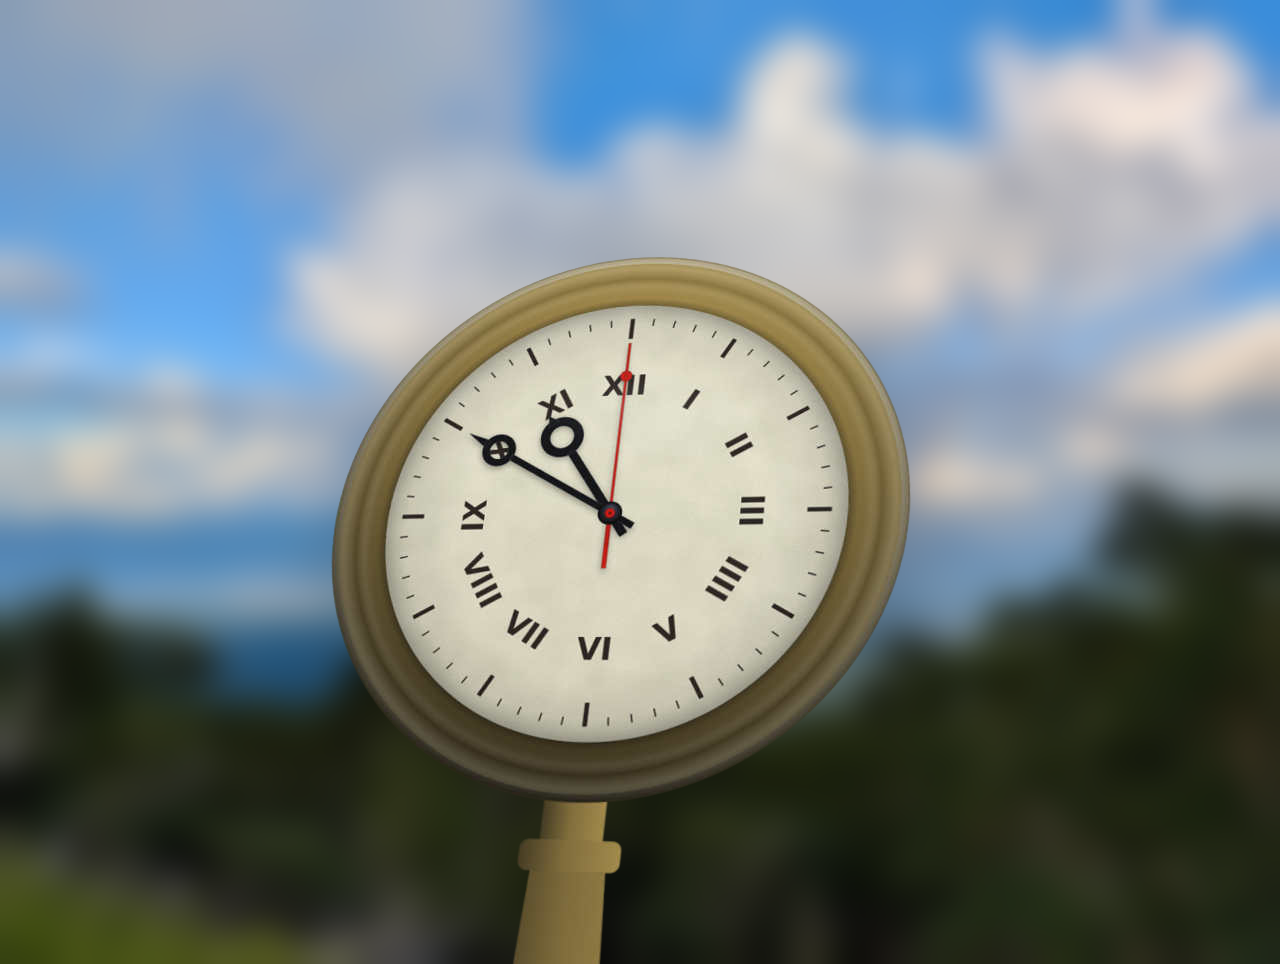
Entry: h=10 m=50 s=0
